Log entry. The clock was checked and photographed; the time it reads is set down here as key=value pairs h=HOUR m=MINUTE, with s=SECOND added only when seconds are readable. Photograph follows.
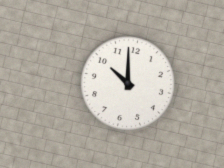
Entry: h=9 m=58
